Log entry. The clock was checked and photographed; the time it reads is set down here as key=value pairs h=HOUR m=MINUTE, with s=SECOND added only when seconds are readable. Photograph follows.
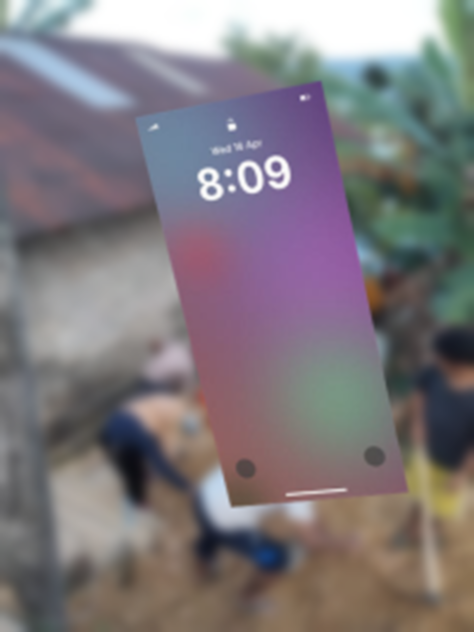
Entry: h=8 m=9
